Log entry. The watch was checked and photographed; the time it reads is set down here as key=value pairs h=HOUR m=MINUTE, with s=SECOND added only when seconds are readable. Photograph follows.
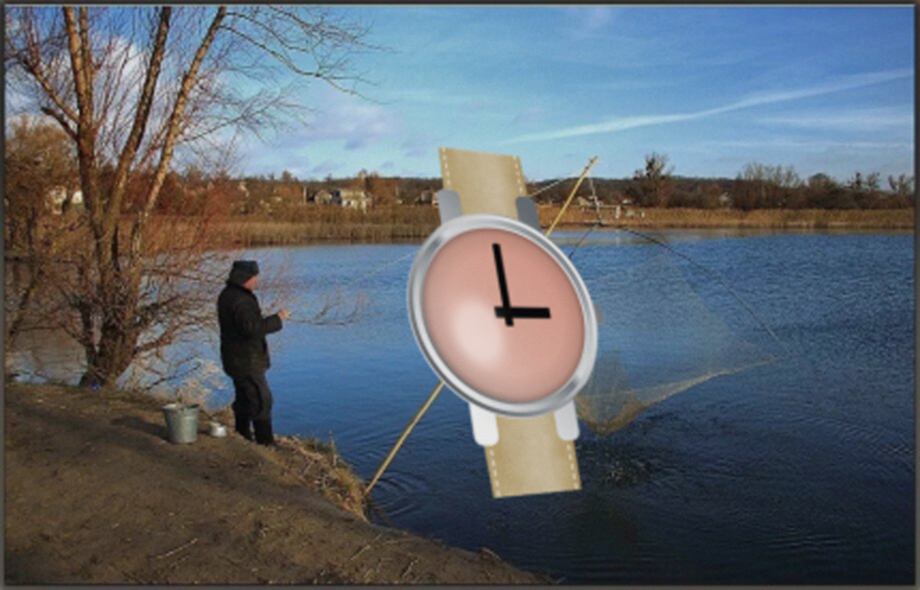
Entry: h=3 m=0
